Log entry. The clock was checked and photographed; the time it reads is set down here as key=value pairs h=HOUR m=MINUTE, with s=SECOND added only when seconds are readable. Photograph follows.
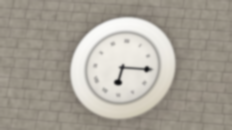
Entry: h=6 m=15
